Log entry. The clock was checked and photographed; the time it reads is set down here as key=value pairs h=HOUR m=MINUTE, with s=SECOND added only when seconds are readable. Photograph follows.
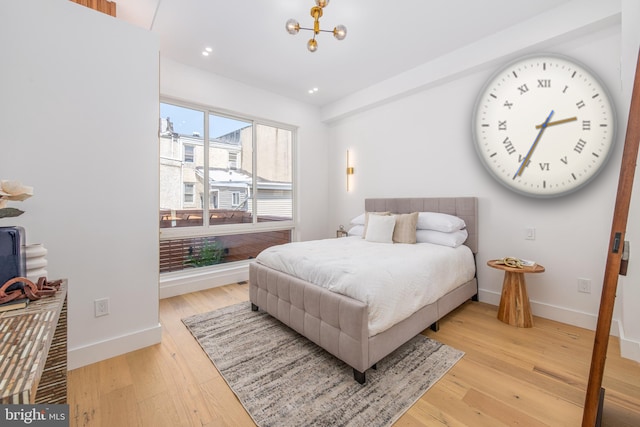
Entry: h=2 m=34 s=35
